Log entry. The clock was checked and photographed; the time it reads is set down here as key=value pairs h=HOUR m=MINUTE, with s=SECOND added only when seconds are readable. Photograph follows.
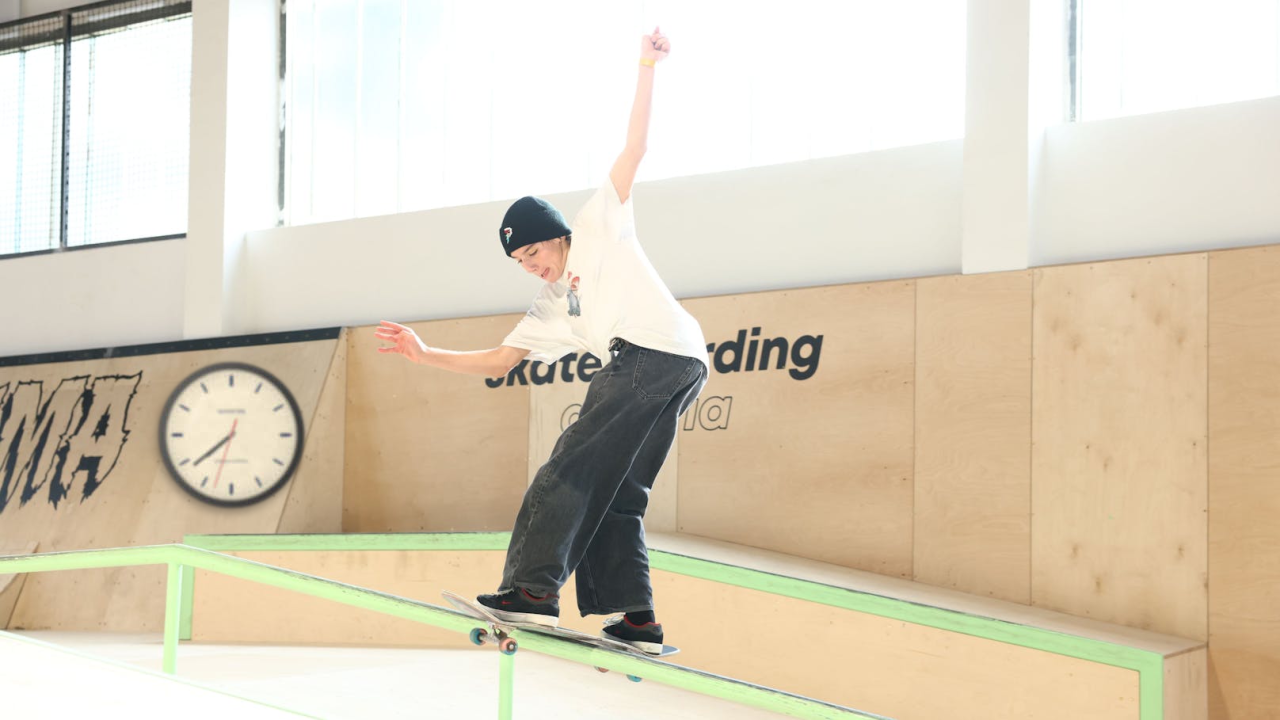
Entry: h=7 m=38 s=33
